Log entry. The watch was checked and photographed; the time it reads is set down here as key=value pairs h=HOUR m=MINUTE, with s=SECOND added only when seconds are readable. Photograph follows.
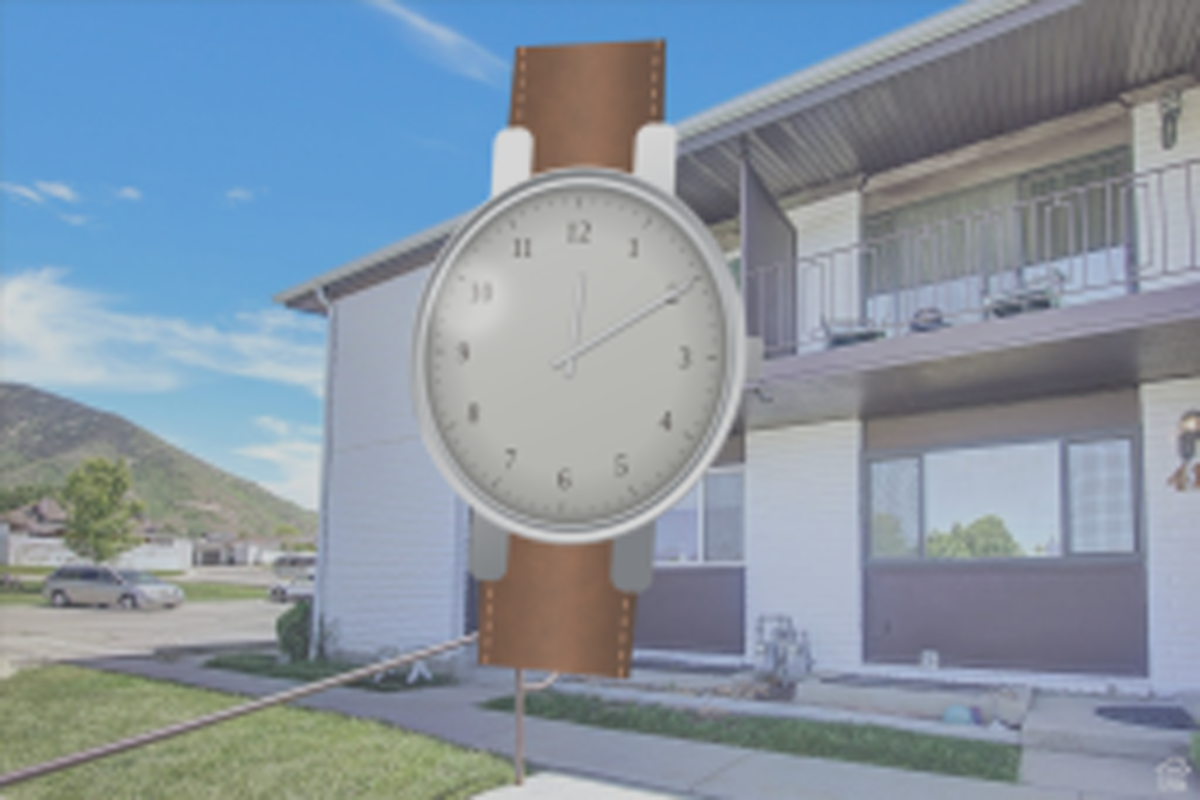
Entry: h=12 m=10
